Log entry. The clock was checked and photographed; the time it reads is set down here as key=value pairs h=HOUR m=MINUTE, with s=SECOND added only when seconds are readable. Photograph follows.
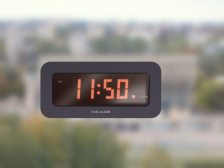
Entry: h=11 m=50
